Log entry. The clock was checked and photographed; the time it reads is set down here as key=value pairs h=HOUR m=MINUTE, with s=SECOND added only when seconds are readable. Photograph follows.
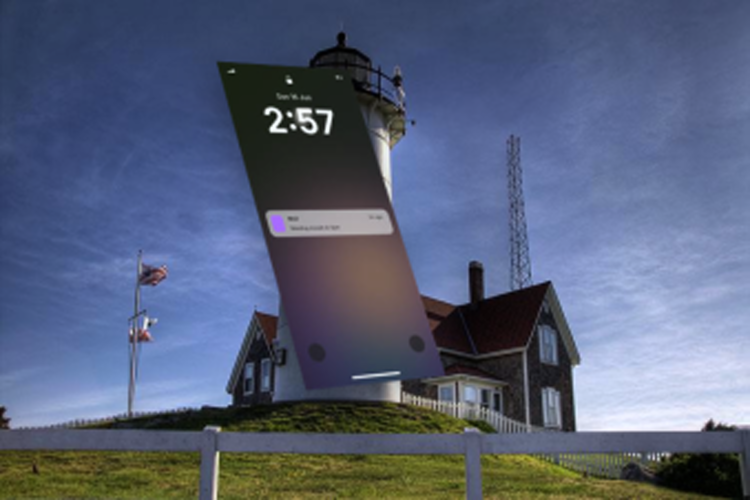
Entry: h=2 m=57
